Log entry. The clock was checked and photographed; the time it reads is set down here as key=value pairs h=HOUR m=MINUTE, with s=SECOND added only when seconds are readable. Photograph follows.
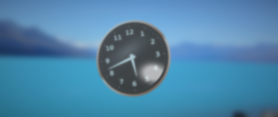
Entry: h=5 m=42
